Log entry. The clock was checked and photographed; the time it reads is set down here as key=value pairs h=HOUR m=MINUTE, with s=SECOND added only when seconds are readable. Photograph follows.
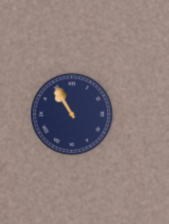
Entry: h=10 m=55
